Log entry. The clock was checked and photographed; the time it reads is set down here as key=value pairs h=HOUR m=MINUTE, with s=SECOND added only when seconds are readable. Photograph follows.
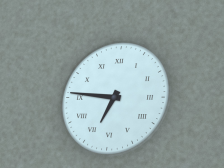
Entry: h=6 m=46
